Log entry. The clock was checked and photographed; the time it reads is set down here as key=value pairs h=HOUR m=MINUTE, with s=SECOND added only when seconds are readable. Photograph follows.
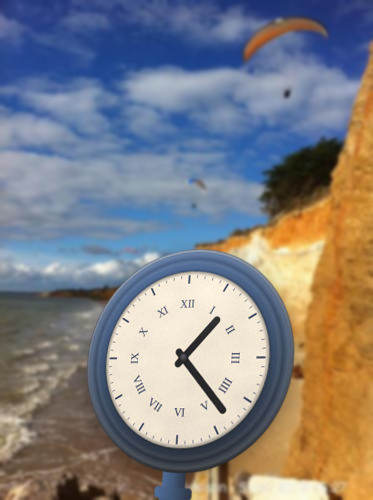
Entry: h=1 m=23
